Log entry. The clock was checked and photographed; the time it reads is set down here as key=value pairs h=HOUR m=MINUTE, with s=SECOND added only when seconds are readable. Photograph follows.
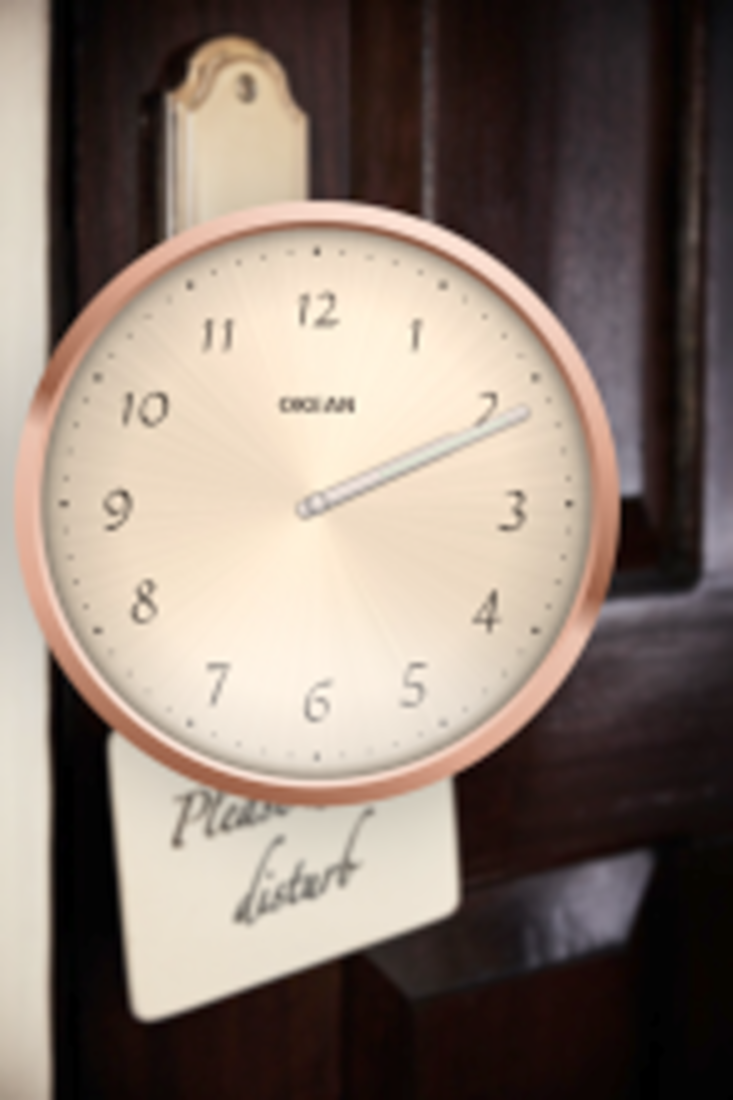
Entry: h=2 m=11
